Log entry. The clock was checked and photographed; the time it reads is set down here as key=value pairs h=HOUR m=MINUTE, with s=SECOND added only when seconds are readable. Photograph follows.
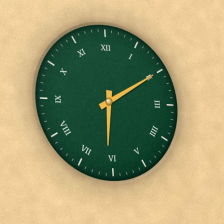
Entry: h=6 m=10
